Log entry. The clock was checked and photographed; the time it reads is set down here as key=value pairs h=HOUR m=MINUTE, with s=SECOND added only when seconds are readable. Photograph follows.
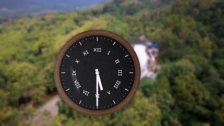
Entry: h=5 m=30
